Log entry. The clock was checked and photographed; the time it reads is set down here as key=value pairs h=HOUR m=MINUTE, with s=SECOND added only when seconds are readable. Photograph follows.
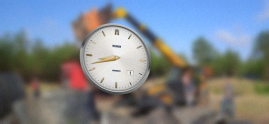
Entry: h=8 m=42
